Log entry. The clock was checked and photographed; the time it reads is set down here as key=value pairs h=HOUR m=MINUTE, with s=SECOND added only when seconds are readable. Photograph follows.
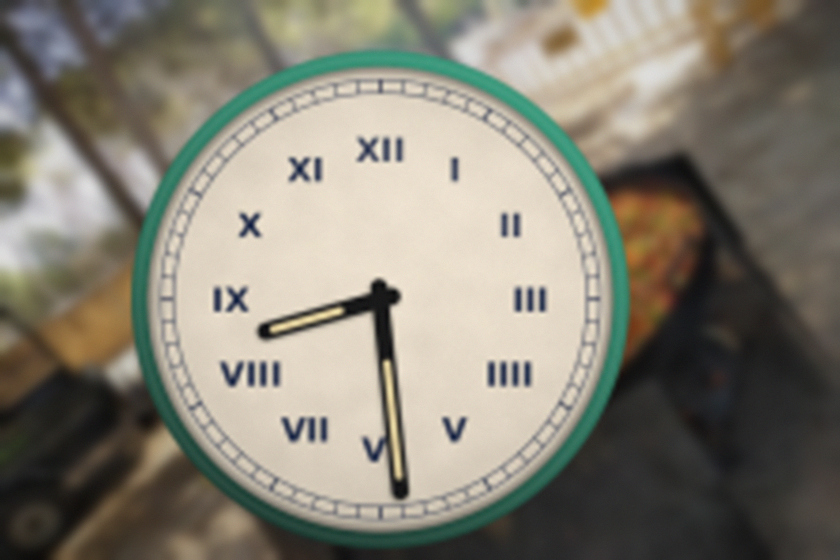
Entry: h=8 m=29
